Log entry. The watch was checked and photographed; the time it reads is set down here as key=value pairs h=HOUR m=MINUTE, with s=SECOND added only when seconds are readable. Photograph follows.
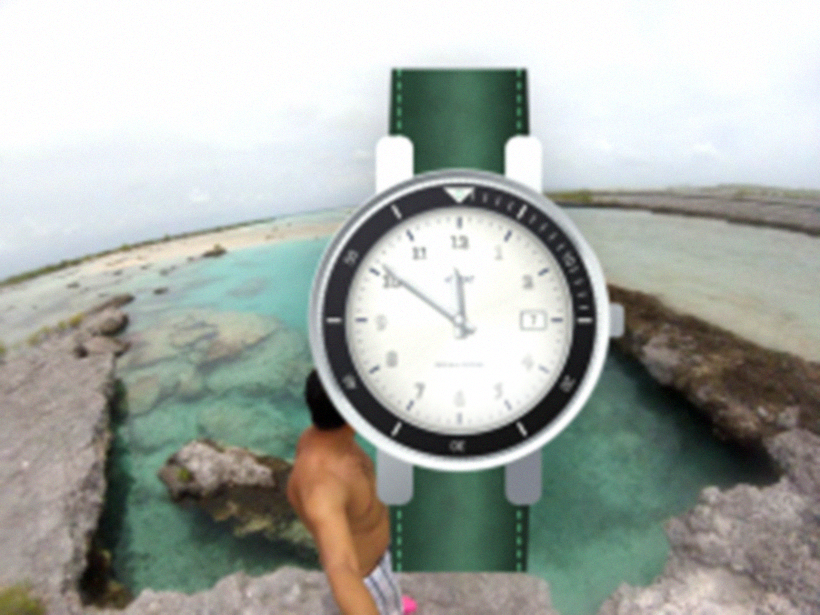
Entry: h=11 m=51
